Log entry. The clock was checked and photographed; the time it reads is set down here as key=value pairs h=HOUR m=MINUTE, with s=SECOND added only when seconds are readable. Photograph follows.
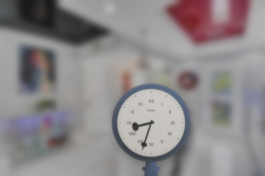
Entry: h=8 m=33
